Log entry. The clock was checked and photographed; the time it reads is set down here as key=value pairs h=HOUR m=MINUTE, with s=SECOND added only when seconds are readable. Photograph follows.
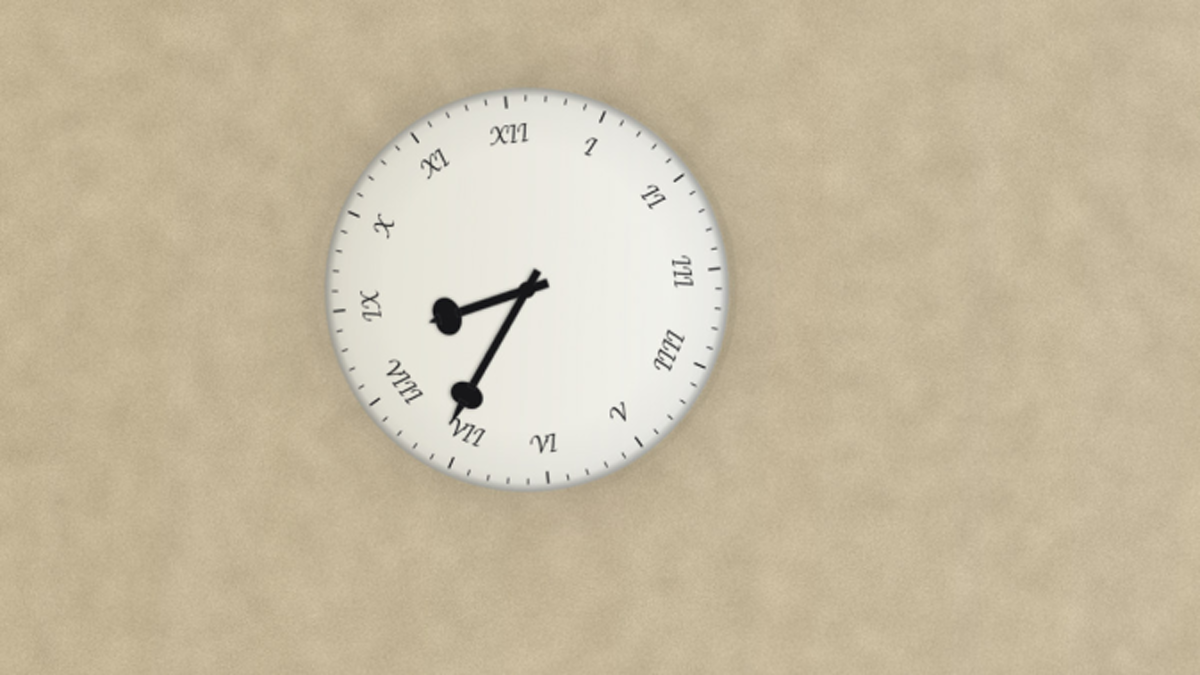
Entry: h=8 m=36
